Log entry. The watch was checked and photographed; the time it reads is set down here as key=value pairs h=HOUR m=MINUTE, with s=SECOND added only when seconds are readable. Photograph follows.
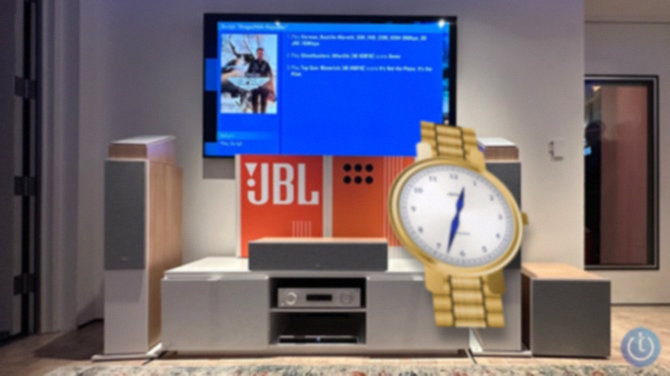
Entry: h=12 m=33
